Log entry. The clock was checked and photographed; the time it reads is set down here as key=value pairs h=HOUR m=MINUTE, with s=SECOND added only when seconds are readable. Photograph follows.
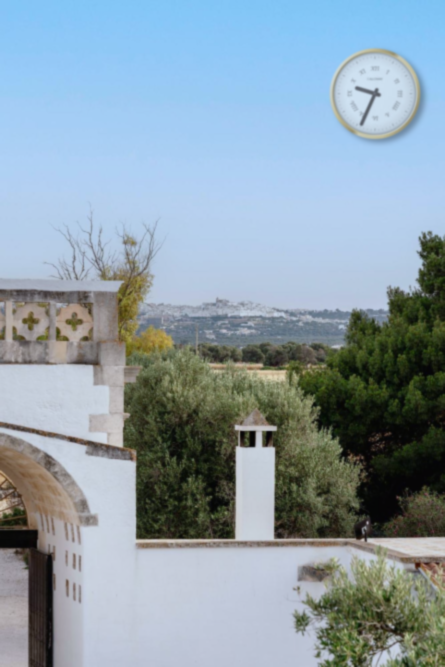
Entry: h=9 m=34
